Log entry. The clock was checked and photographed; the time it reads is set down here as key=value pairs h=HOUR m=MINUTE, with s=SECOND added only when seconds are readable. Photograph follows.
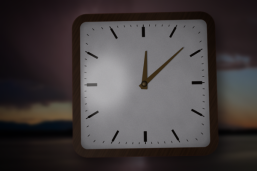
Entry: h=12 m=8
